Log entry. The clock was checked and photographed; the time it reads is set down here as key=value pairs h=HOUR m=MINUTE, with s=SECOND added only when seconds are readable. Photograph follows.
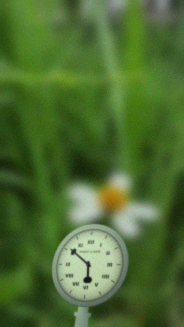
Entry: h=5 m=51
